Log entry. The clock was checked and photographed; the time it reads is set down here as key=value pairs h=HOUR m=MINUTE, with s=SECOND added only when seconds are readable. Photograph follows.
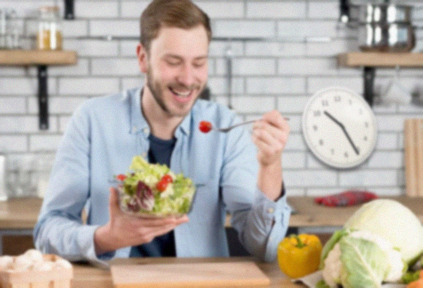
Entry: h=10 m=26
